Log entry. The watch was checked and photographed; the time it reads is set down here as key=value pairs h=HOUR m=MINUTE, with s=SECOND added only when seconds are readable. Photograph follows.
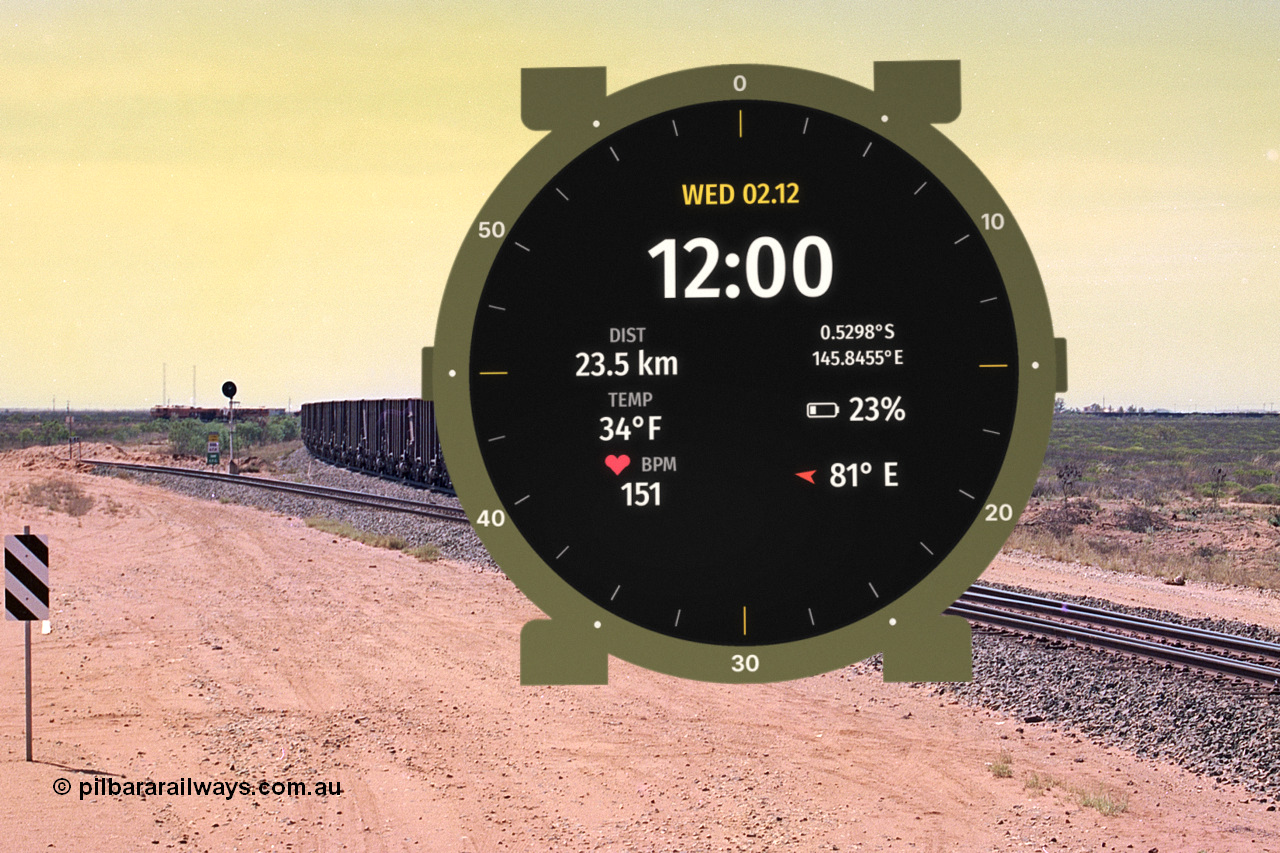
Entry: h=12 m=0
